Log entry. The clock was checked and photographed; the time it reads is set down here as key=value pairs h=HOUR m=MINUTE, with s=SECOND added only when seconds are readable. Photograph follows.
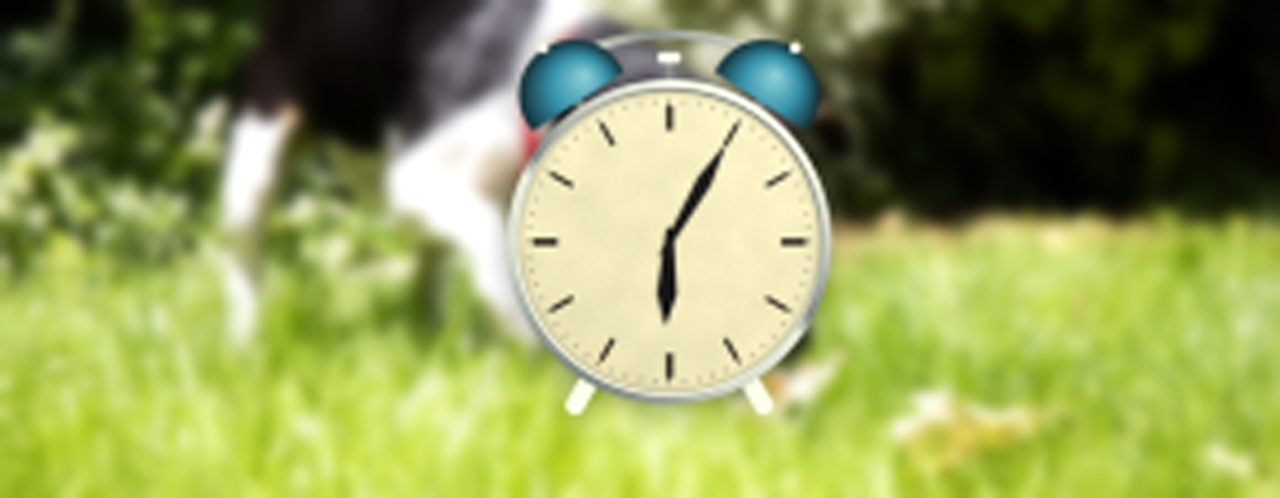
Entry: h=6 m=5
